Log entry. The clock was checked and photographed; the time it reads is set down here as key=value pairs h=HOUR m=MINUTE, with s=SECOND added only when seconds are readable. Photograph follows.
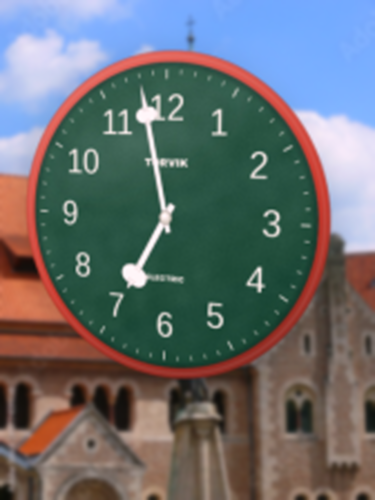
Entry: h=6 m=58
